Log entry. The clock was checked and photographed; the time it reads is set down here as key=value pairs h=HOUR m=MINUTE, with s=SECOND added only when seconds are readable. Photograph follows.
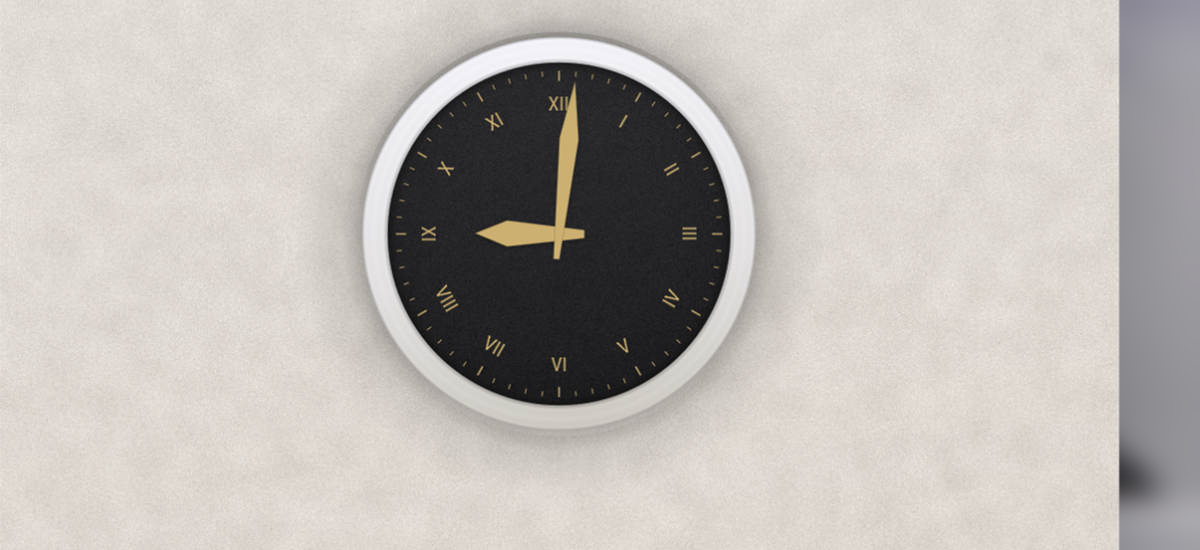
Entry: h=9 m=1
